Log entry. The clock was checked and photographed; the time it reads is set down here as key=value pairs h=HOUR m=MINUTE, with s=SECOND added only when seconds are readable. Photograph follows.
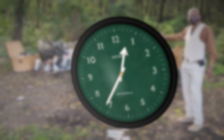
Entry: h=12 m=36
